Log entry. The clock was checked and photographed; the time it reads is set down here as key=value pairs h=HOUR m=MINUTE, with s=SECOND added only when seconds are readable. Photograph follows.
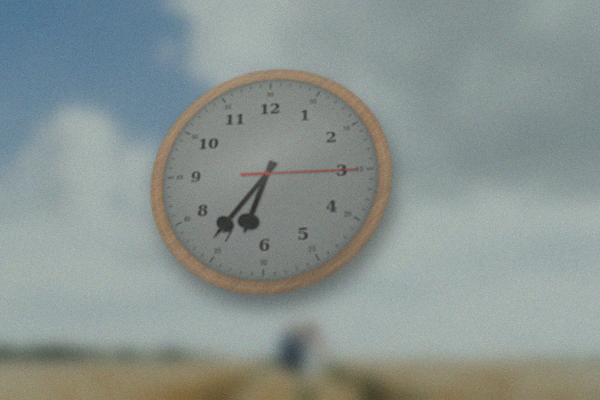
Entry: h=6 m=36 s=15
